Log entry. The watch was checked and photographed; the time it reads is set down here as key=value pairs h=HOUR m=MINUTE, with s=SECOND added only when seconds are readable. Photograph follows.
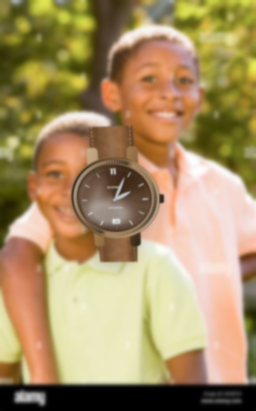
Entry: h=2 m=4
